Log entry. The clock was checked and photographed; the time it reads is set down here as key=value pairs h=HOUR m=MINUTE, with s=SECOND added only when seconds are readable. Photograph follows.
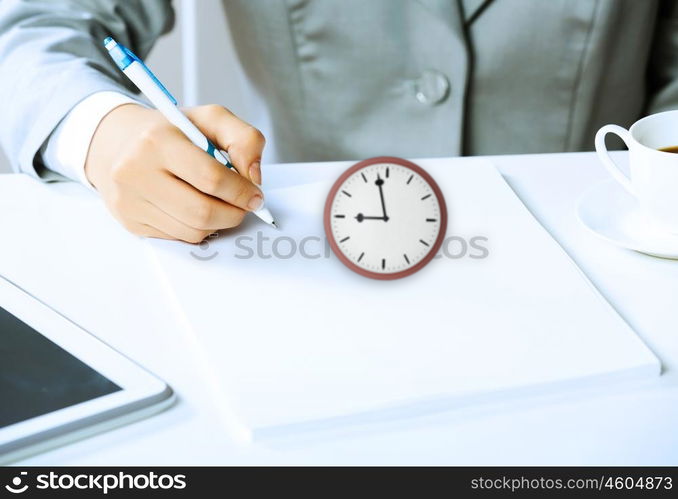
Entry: h=8 m=58
